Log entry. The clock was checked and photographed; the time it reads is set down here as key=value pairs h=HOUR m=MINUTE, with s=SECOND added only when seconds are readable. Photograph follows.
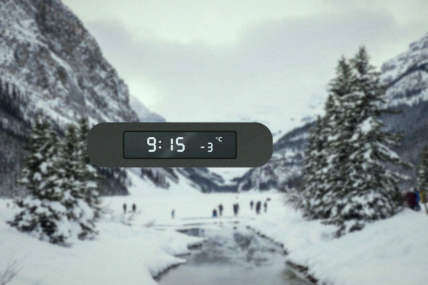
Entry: h=9 m=15
